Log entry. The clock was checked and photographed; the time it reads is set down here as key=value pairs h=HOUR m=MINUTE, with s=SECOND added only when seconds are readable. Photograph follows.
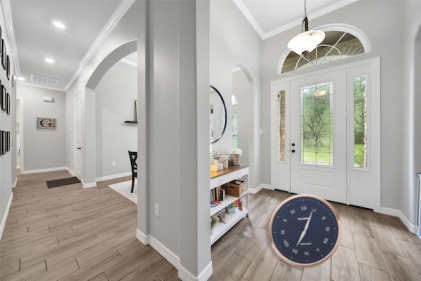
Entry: h=7 m=4
